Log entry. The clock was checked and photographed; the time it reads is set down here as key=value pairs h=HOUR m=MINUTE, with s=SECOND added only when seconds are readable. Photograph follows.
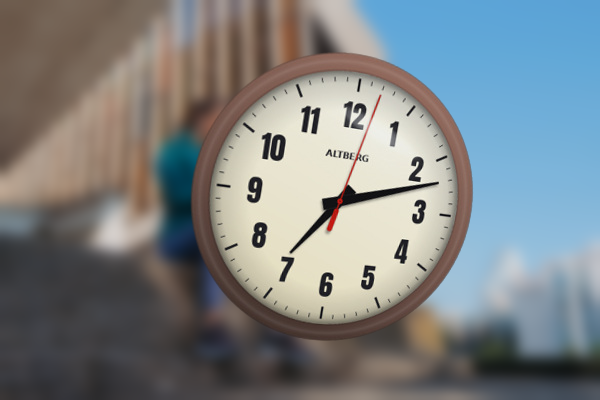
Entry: h=7 m=12 s=2
